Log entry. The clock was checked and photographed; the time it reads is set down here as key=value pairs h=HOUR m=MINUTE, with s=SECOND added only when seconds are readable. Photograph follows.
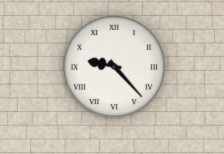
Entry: h=9 m=23
